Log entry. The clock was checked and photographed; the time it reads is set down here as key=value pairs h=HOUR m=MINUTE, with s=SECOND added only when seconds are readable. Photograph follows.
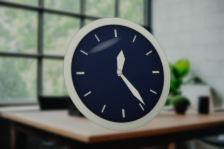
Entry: h=12 m=24
